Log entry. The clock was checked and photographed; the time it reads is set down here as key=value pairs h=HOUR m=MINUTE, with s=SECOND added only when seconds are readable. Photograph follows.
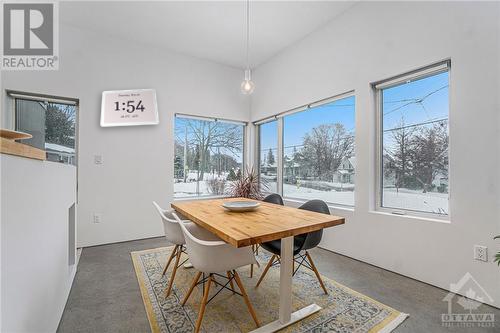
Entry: h=1 m=54
